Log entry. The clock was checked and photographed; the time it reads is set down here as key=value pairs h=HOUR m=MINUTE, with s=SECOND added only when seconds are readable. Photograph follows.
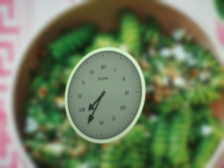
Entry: h=7 m=35
